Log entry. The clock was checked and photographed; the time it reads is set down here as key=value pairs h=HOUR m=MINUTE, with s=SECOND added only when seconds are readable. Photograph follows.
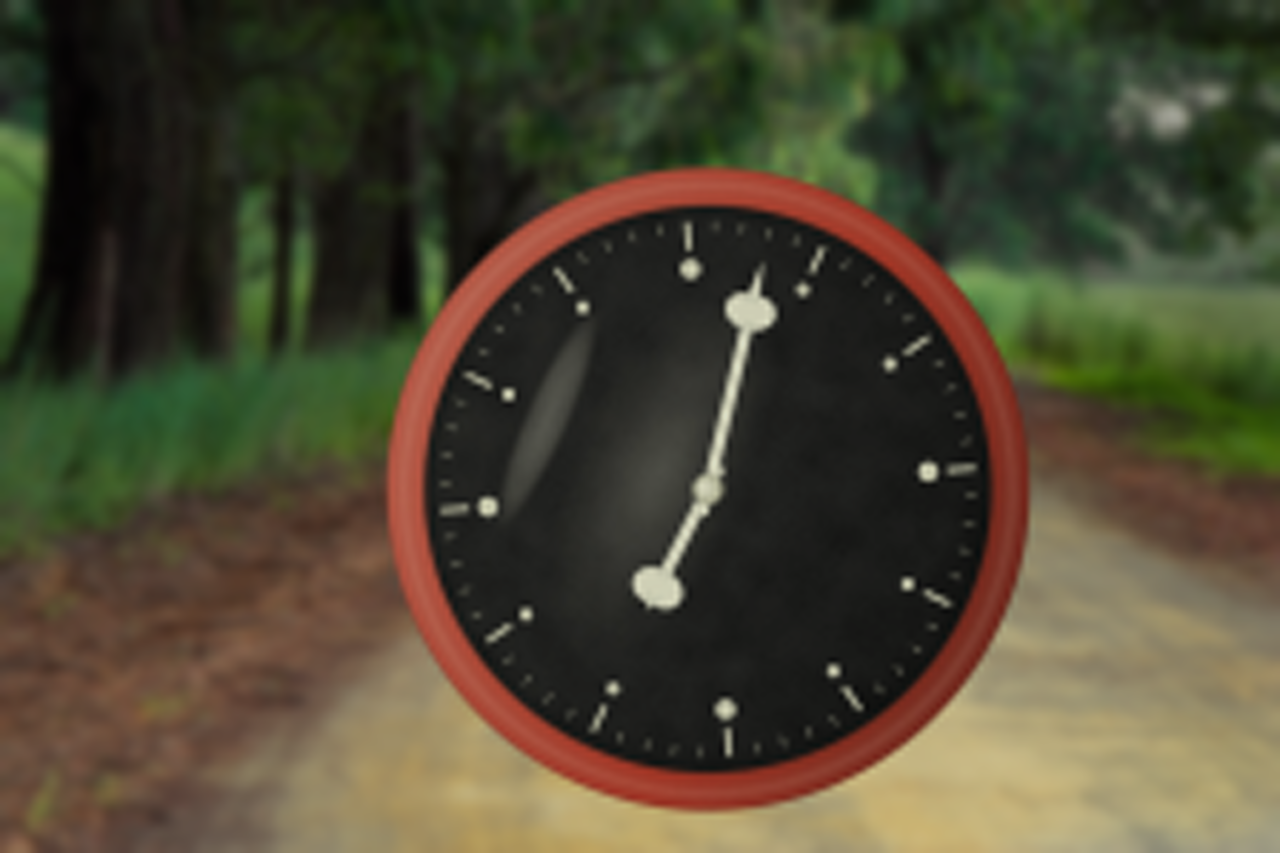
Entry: h=7 m=3
